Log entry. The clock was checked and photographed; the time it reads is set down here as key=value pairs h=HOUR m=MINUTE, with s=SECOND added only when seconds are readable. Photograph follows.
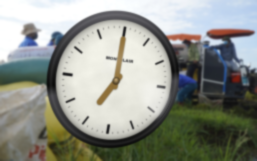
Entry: h=7 m=0
